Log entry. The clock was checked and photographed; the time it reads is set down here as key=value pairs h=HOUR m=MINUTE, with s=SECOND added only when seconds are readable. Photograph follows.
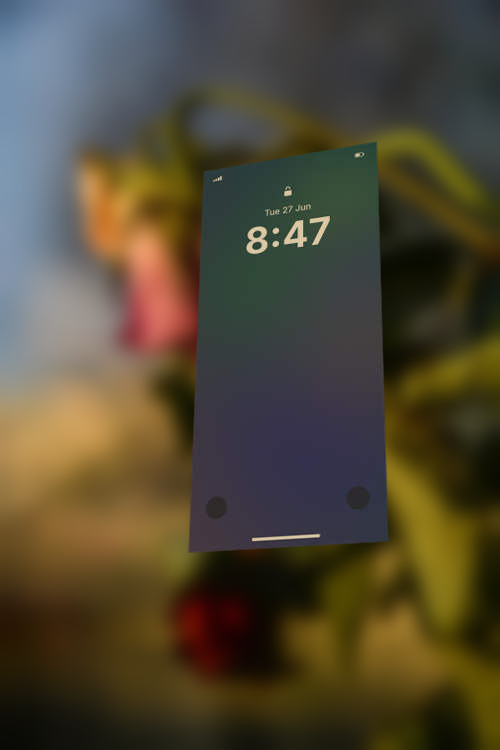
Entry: h=8 m=47
